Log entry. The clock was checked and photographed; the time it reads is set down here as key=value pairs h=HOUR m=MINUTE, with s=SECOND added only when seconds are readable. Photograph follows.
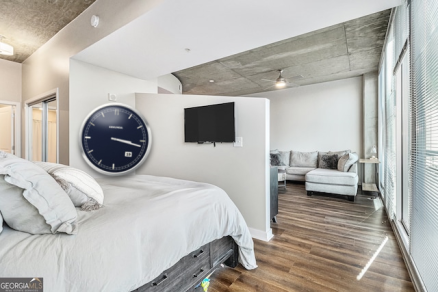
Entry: h=3 m=17
